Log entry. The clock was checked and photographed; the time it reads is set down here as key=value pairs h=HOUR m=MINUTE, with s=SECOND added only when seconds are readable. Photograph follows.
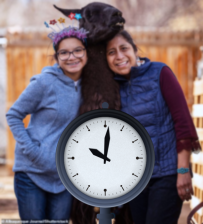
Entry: h=10 m=1
